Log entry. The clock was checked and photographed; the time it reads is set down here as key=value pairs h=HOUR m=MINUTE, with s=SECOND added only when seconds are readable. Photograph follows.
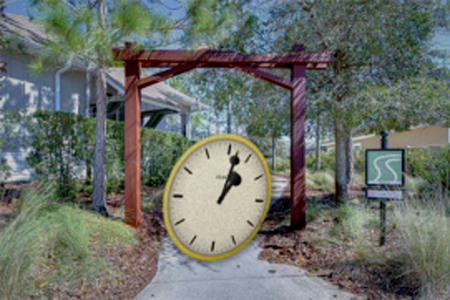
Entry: h=1 m=2
